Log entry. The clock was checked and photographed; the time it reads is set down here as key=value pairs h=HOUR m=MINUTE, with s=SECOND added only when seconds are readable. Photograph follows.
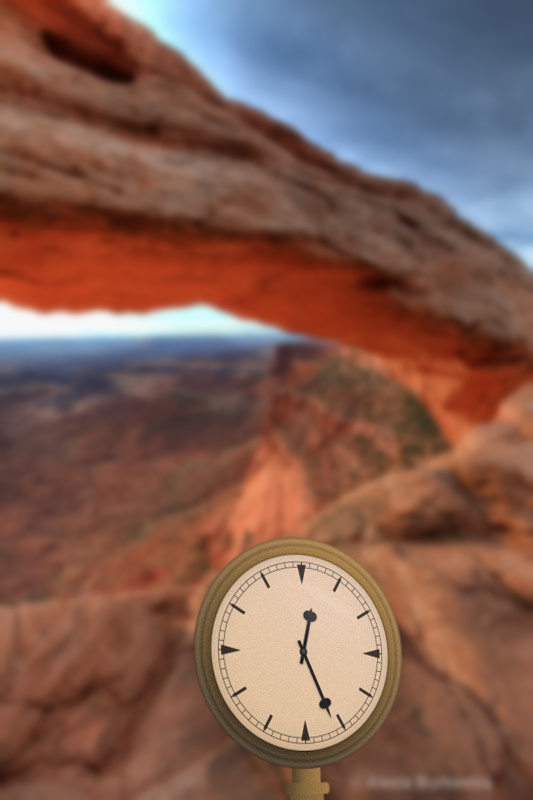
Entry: h=12 m=26
